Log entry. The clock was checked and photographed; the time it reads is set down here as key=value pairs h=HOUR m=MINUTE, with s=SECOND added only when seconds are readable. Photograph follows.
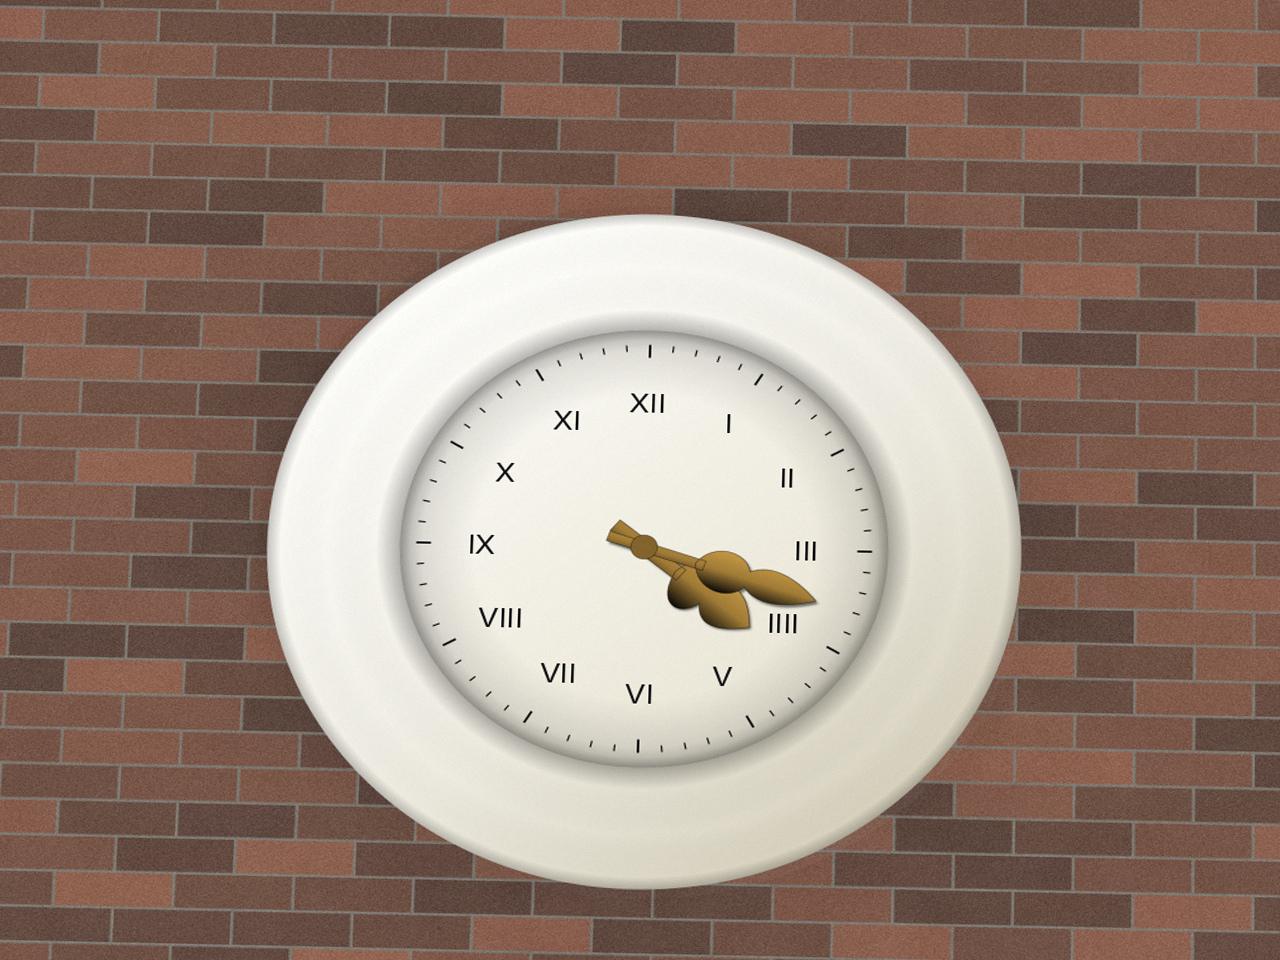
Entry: h=4 m=18
